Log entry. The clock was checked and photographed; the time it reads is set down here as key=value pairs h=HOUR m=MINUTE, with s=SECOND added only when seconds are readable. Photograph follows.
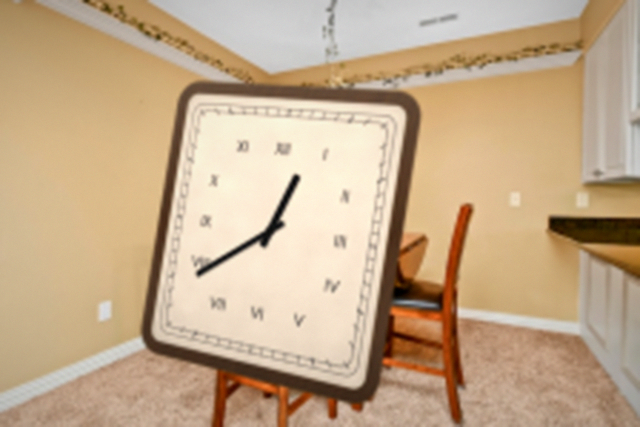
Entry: h=12 m=39
